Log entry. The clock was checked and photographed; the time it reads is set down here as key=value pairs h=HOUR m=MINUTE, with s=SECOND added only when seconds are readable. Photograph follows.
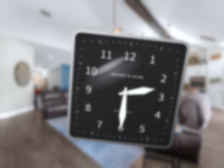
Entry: h=2 m=30
